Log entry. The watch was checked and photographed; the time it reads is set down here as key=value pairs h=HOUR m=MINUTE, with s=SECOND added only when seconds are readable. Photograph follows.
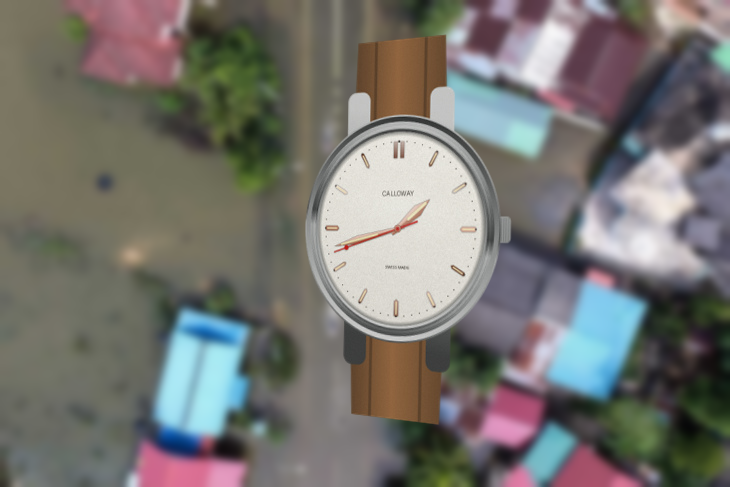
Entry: h=1 m=42 s=42
